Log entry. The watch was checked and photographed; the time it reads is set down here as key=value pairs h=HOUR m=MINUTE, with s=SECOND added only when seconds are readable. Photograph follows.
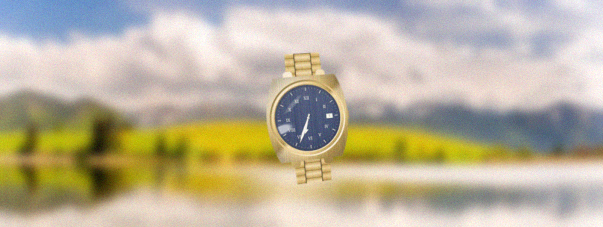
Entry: h=6 m=34
